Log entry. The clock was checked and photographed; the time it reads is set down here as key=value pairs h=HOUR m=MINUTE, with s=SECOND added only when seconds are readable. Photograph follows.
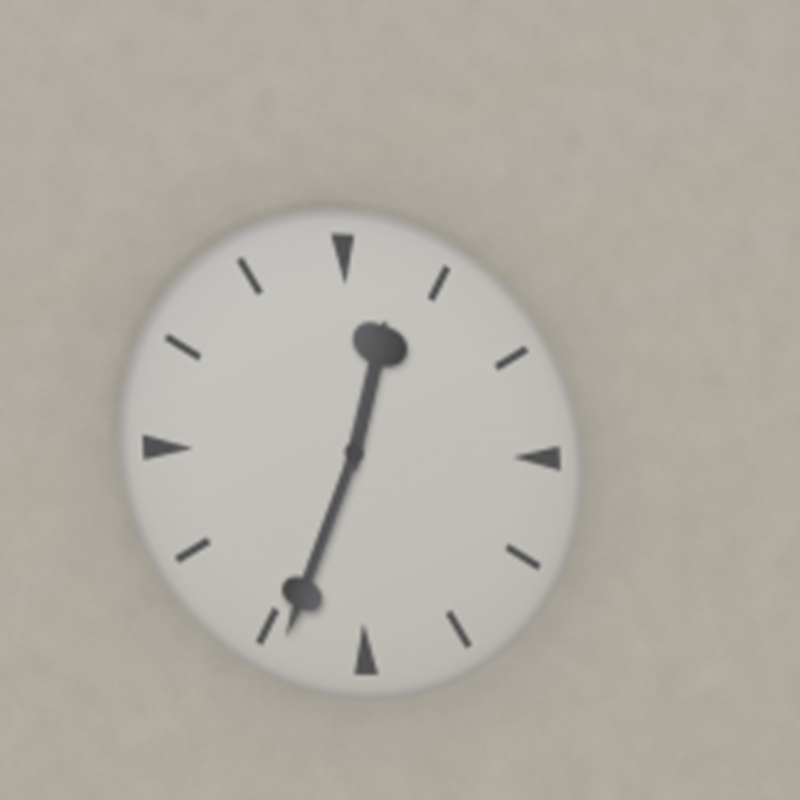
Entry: h=12 m=34
